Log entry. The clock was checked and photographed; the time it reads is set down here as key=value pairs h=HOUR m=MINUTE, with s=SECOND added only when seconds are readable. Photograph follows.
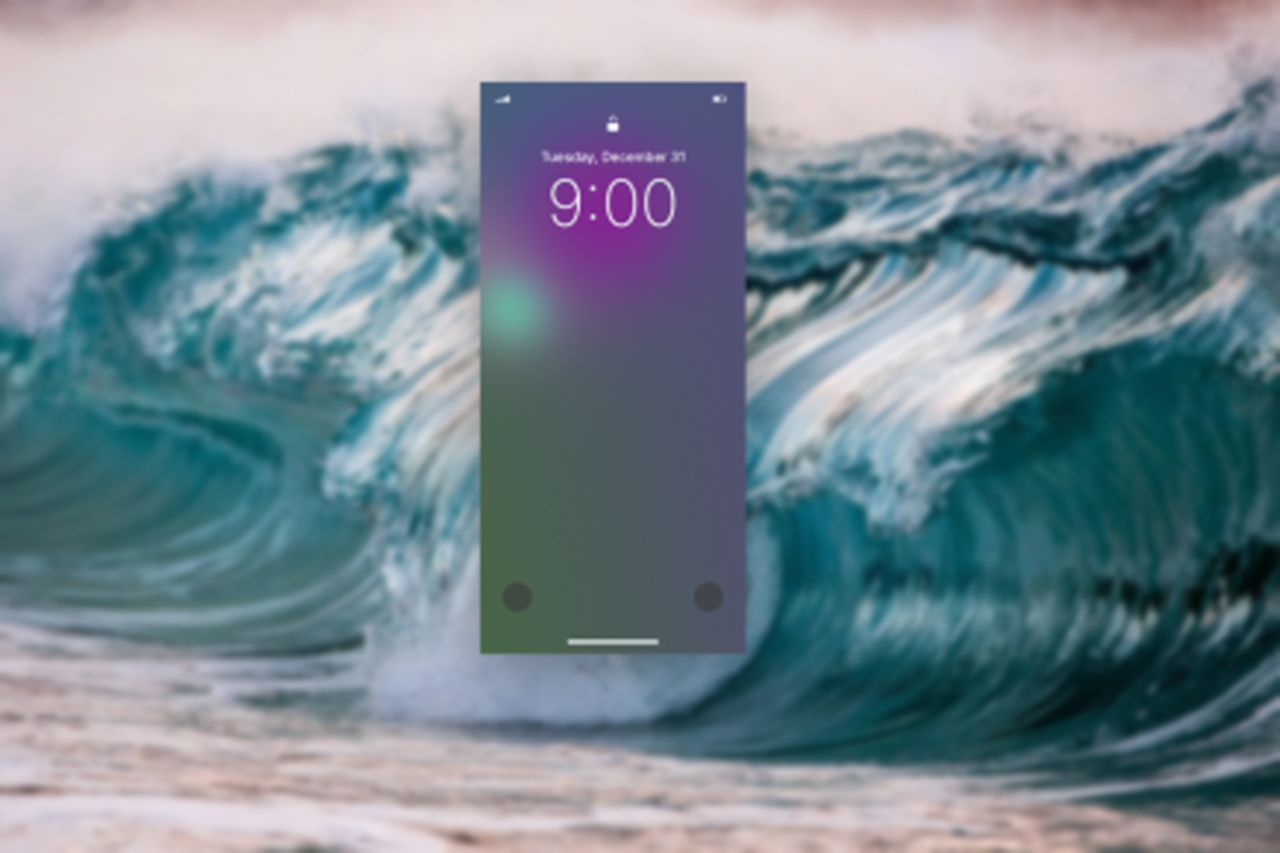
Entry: h=9 m=0
